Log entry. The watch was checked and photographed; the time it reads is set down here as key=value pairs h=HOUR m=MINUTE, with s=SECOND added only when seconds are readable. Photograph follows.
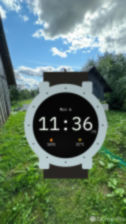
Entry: h=11 m=36
